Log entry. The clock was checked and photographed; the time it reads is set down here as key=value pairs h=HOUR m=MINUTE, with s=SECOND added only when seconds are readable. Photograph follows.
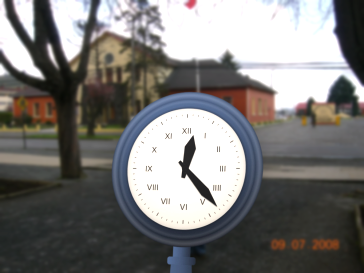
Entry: h=12 m=23
